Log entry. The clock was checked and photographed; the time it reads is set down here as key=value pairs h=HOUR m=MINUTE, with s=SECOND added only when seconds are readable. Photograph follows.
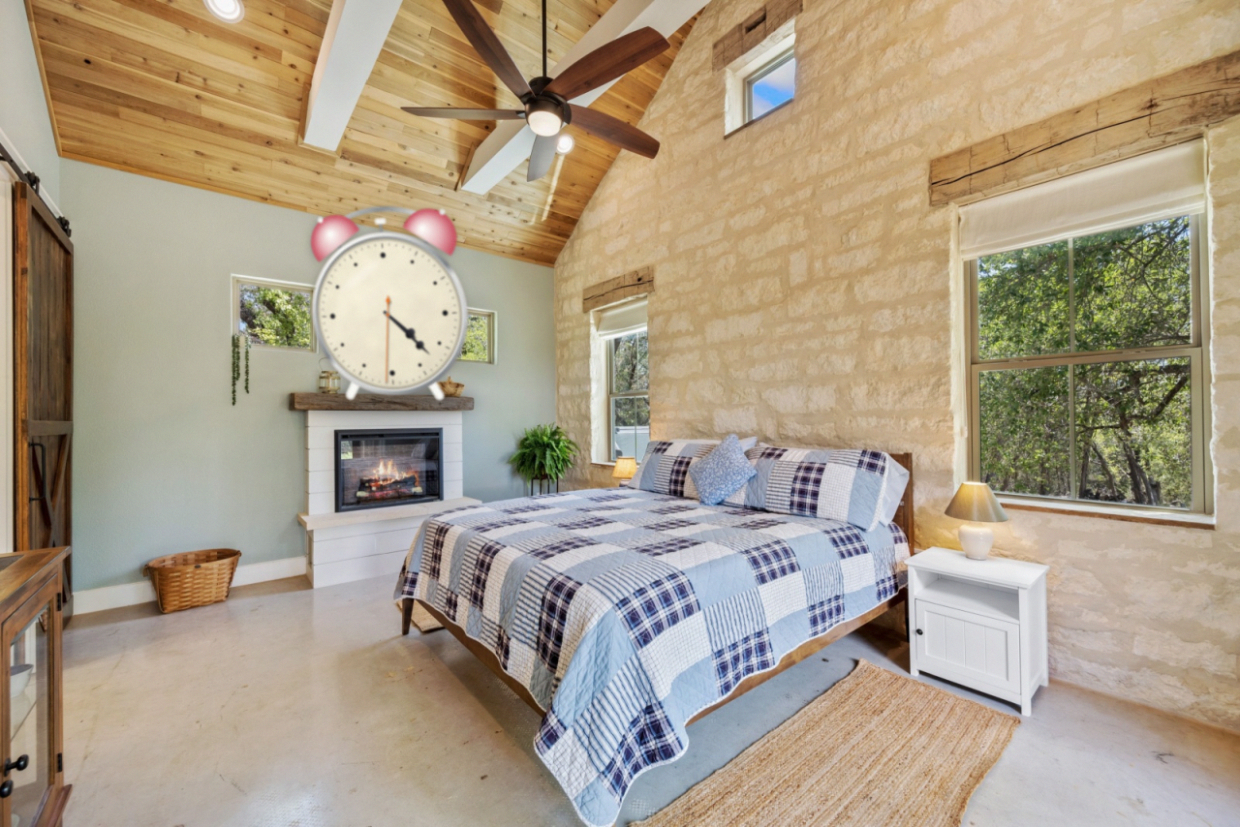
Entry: h=4 m=22 s=31
